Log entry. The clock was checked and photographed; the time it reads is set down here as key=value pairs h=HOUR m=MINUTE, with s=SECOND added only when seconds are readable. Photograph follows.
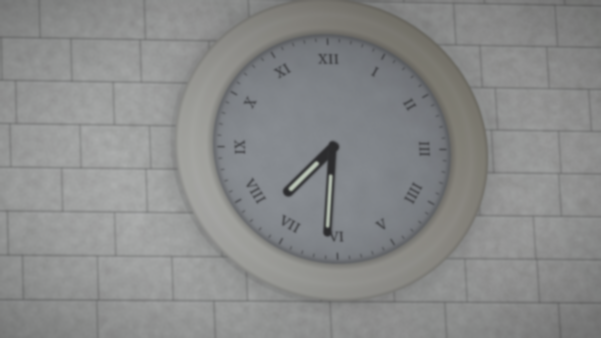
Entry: h=7 m=31
